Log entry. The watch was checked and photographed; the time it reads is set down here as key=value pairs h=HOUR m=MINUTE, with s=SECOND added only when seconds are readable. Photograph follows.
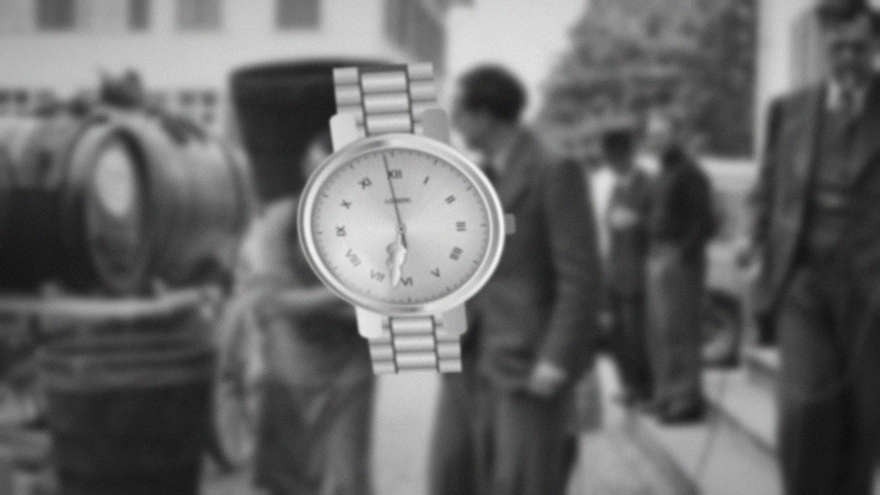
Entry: h=6 m=31 s=59
